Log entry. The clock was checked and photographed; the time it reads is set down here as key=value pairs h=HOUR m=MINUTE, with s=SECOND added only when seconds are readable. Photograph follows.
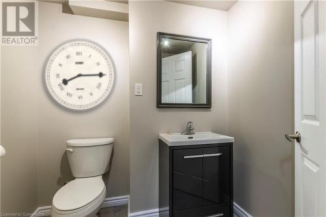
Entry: h=8 m=15
